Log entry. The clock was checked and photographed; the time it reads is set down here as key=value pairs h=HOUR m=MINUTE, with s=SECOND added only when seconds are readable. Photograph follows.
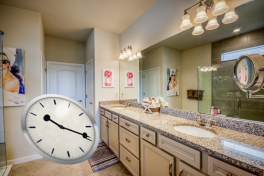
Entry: h=10 m=19
